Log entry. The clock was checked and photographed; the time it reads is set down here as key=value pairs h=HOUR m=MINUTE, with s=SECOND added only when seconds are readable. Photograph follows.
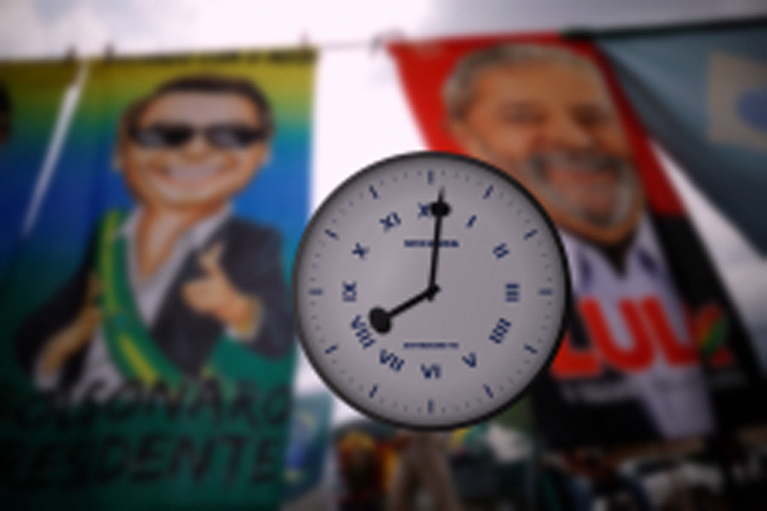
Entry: h=8 m=1
